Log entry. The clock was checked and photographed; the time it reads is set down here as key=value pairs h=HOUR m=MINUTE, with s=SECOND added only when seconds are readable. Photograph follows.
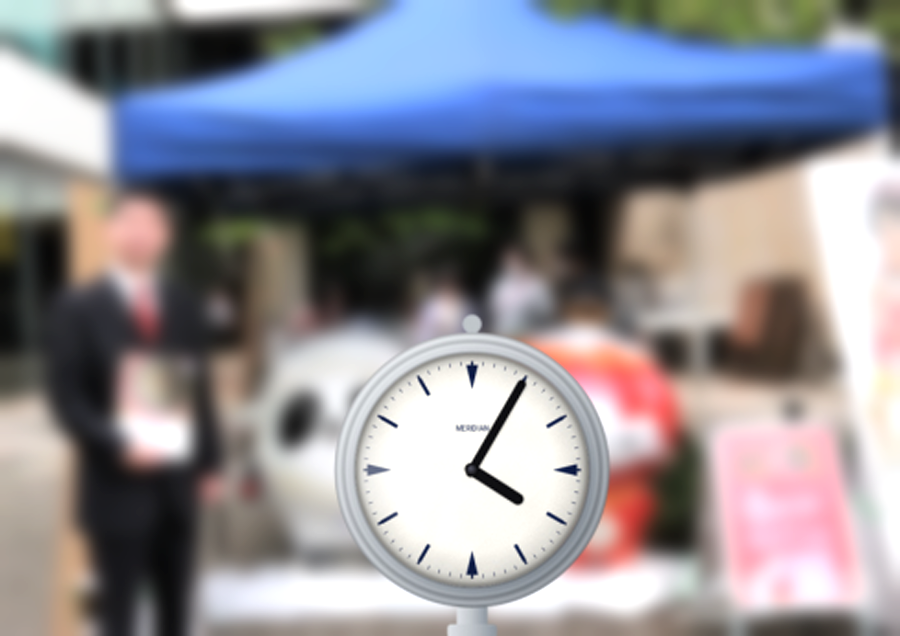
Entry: h=4 m=5
